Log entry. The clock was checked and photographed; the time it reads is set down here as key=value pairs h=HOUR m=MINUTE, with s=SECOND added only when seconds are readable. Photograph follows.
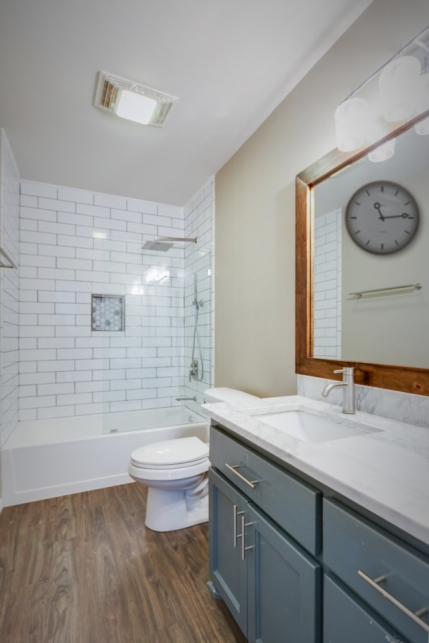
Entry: h=11 m=14
